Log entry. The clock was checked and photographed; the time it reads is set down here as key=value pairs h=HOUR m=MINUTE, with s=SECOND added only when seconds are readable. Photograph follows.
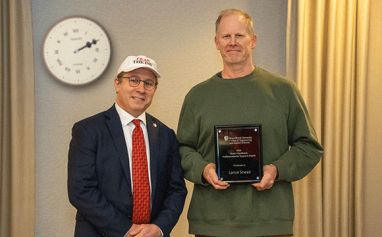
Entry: h=2 m=11
